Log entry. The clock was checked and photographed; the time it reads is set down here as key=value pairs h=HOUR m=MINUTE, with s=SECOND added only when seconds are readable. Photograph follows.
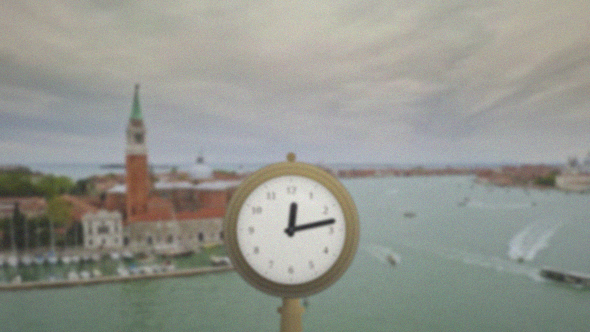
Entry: h=12 m=13
